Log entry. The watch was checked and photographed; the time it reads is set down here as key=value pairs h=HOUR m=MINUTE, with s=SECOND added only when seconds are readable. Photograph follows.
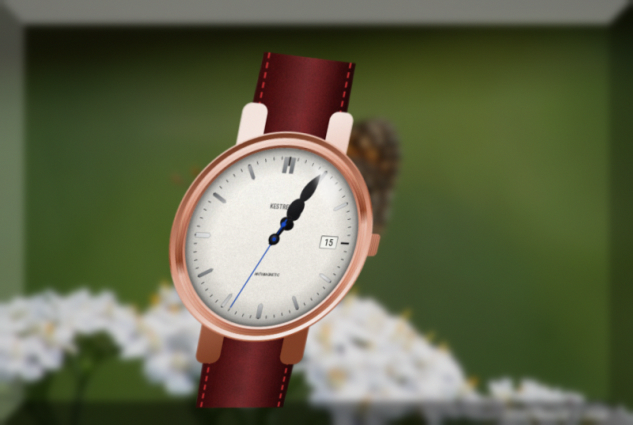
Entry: h=1 m=4 s=34
